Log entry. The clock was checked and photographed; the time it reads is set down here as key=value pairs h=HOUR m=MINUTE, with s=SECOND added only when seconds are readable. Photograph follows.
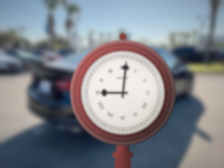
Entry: h=9 m=1
